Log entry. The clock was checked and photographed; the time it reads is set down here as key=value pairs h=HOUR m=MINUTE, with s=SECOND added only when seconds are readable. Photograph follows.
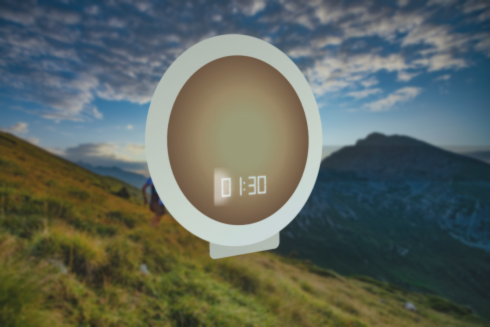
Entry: h=1 m=30
